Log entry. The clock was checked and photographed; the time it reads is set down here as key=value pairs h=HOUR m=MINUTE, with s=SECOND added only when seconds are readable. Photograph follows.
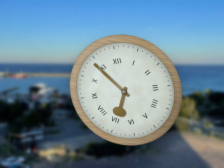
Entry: h=6 m=54
